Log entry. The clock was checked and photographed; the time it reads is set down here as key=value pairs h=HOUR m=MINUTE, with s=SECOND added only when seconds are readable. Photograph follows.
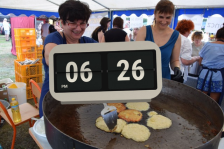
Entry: h=6 m=26
